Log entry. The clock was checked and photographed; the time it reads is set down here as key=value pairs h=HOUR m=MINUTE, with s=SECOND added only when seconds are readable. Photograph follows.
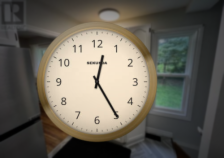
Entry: h=12 m=25
